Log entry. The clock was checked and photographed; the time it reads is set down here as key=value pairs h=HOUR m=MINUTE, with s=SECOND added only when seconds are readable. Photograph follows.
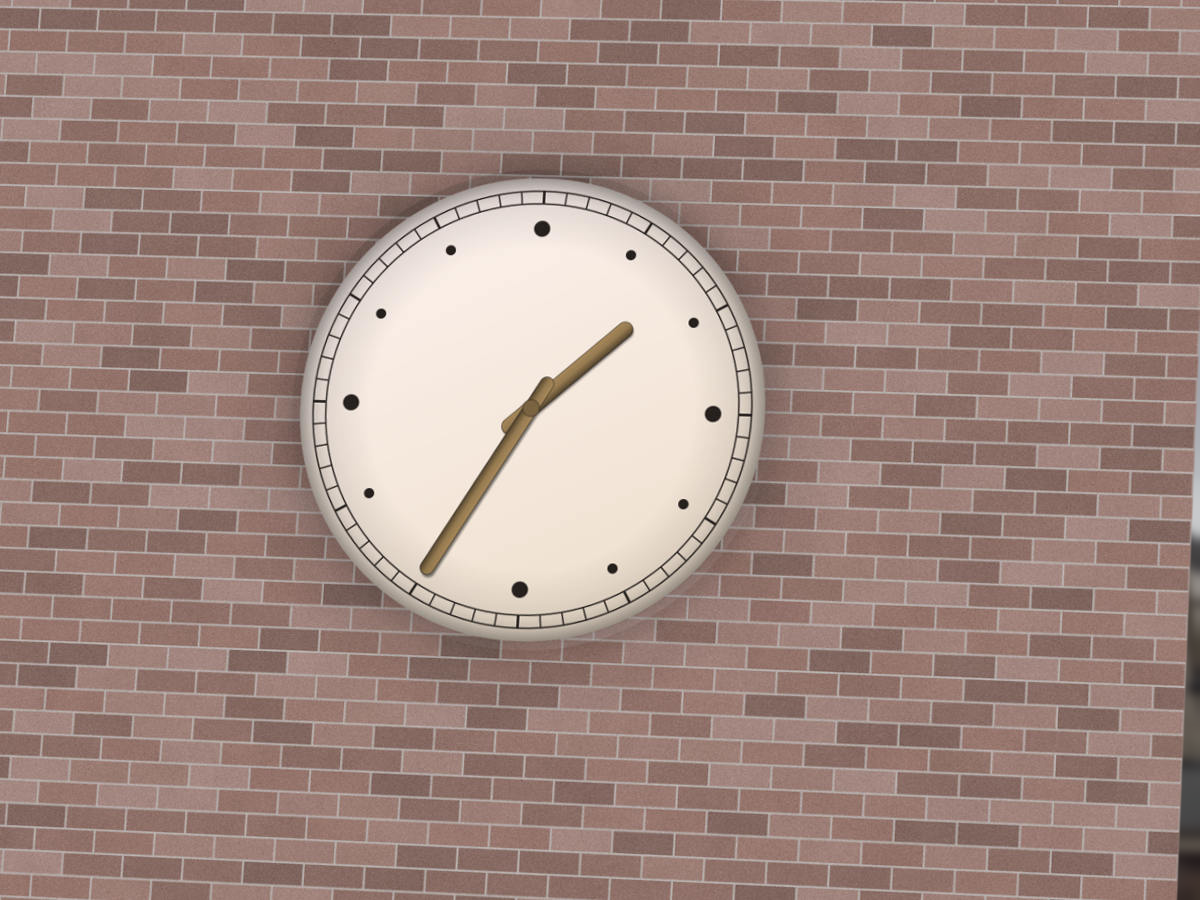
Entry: h=1 m=35
